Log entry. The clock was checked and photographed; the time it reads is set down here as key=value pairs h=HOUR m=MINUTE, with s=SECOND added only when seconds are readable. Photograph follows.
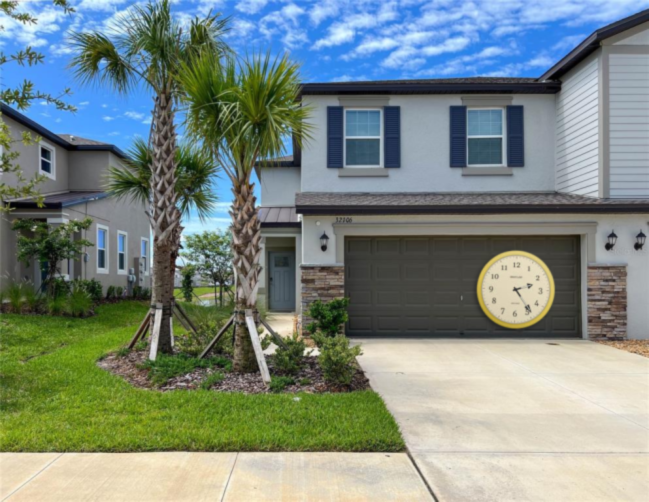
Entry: h=2 m=24
